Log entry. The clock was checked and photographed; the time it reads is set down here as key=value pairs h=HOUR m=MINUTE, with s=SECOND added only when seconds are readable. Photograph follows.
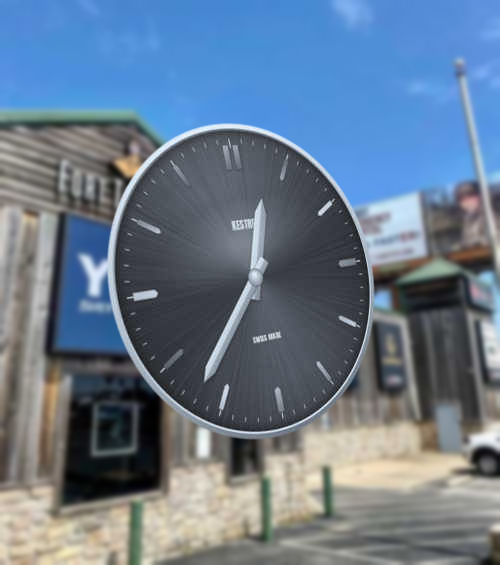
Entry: h=12 m=37
